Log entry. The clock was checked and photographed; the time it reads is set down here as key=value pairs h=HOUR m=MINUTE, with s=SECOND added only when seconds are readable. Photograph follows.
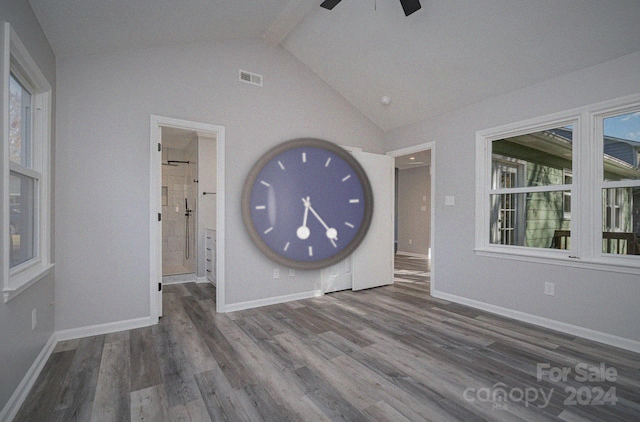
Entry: h=6 m=24
